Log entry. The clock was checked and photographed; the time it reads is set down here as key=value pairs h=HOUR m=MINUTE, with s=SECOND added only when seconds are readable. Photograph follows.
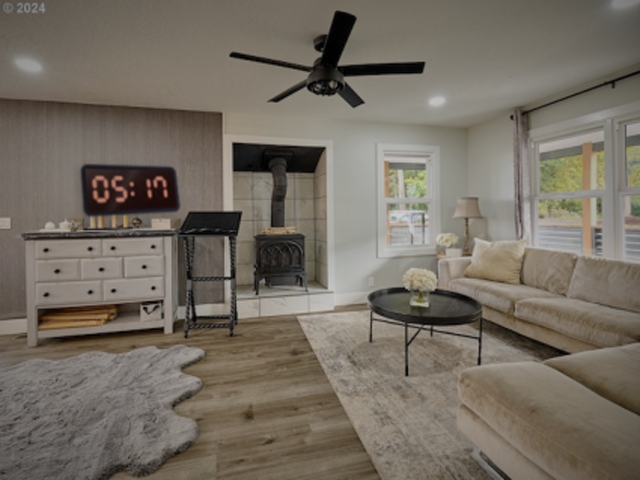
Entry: h=5 m=17
